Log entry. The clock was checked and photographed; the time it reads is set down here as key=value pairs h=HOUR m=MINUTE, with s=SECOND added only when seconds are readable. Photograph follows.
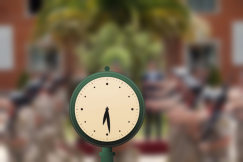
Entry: h=6 m=29
